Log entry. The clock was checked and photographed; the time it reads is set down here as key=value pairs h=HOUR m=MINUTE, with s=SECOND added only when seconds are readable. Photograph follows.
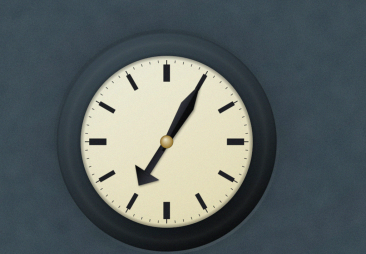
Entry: h=7 m=5
